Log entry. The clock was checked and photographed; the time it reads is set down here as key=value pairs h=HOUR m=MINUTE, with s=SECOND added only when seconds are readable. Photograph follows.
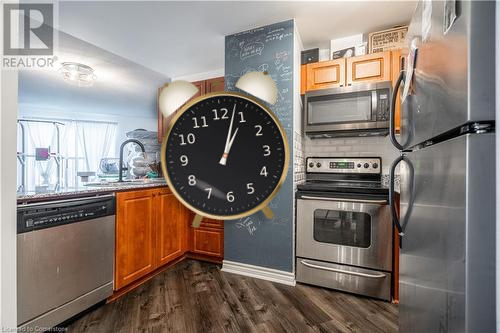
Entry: h=1 m=3
